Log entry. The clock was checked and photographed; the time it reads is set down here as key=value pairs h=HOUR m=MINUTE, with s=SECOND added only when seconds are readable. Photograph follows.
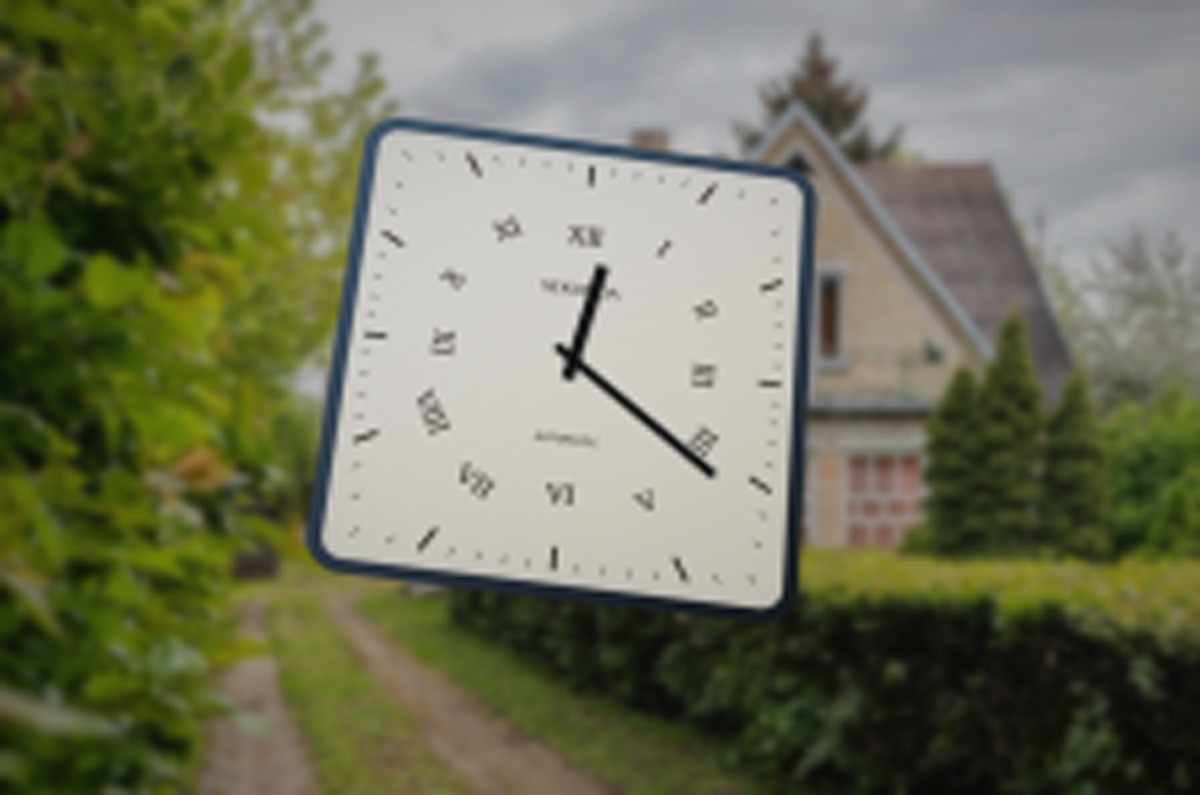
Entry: h=12 m=21
